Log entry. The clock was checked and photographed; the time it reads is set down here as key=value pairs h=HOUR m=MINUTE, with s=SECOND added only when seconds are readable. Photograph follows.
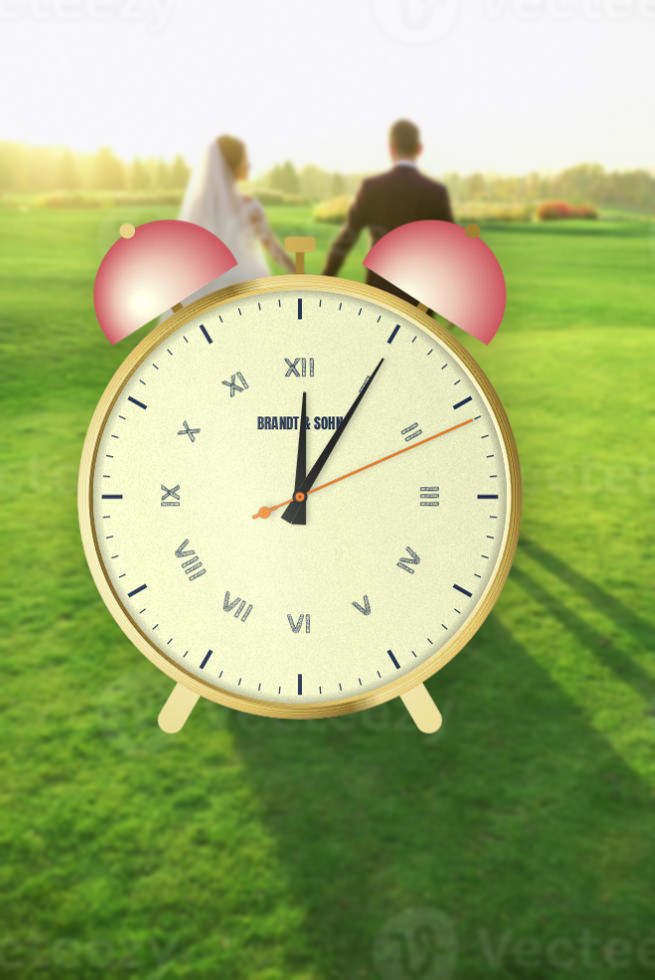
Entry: h=12 m=5 s=11
